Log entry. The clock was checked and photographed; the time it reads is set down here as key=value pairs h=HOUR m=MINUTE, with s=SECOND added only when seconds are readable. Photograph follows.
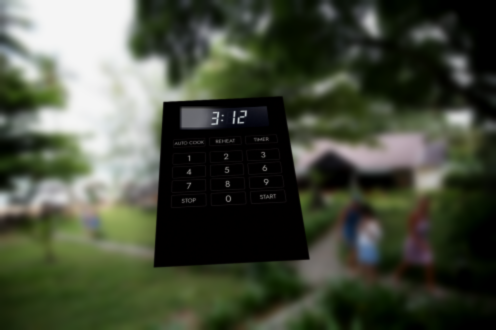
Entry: h=3 m=12
